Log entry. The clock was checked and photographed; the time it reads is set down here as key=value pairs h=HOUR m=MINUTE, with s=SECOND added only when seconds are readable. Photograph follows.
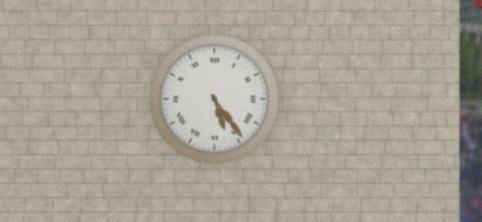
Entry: h=5 m=24
